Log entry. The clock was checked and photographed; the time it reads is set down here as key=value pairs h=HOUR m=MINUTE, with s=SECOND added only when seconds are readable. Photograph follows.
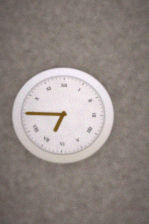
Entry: h=6 m=45
